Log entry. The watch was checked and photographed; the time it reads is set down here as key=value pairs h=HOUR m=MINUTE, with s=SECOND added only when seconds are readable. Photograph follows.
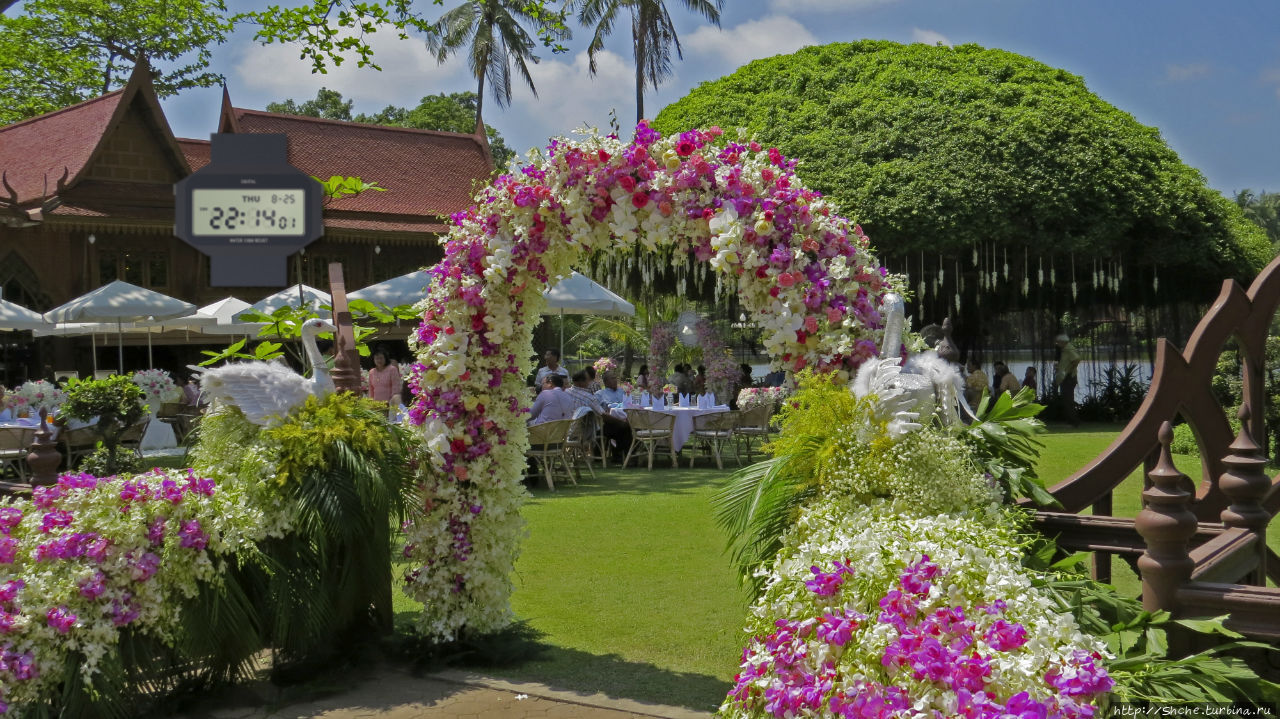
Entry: h=22 m=14 s=1
